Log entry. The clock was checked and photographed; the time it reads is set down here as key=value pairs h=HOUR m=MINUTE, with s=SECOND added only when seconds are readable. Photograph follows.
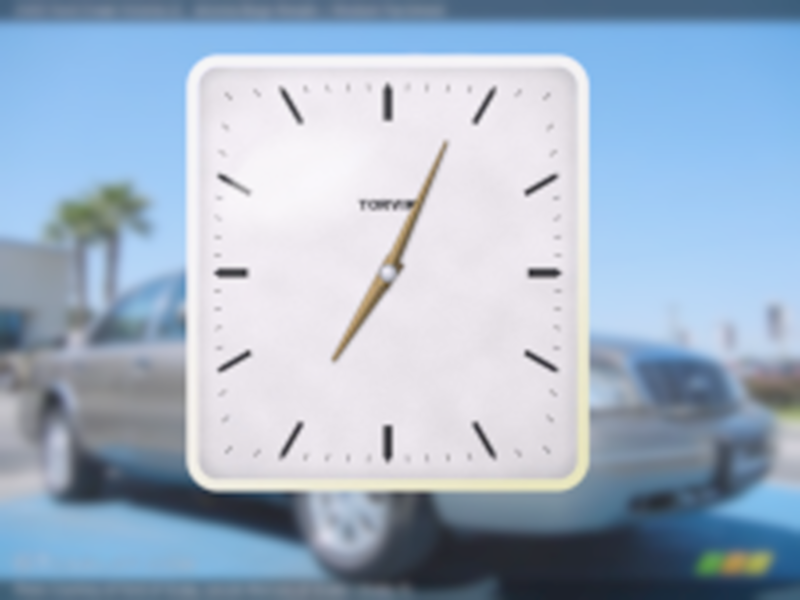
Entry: h=7 m=4
